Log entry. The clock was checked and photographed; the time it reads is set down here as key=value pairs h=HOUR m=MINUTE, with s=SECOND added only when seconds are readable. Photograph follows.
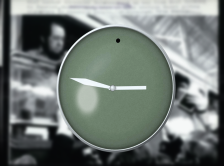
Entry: h=2 m=46
